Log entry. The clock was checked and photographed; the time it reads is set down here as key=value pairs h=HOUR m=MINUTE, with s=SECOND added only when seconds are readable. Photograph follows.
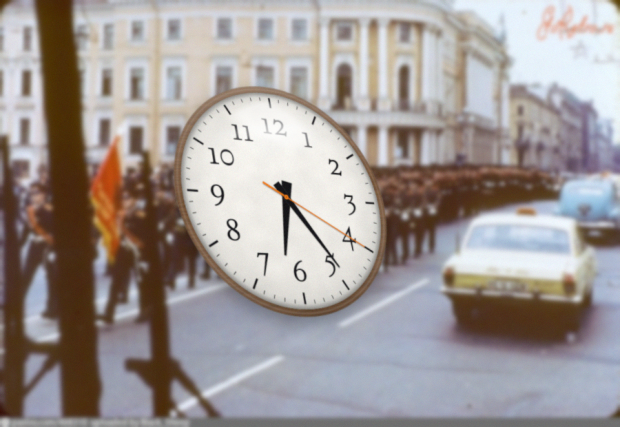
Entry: h=6 m=24 s=20
